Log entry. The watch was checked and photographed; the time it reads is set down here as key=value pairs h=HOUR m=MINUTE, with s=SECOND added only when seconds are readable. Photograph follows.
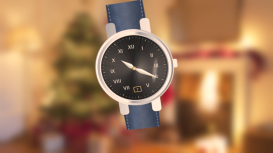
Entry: h=10 m=20
